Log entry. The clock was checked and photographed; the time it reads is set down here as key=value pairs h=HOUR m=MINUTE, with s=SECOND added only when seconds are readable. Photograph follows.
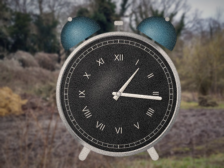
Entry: h=1 m=16
